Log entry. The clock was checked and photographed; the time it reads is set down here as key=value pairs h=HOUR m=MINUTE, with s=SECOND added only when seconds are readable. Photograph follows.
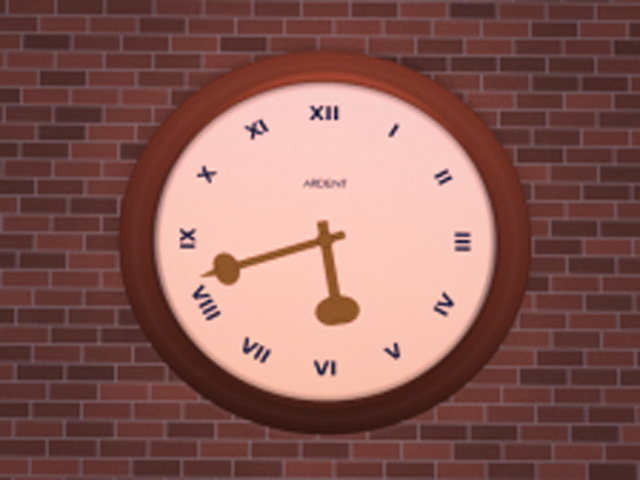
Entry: h=5 m=42
